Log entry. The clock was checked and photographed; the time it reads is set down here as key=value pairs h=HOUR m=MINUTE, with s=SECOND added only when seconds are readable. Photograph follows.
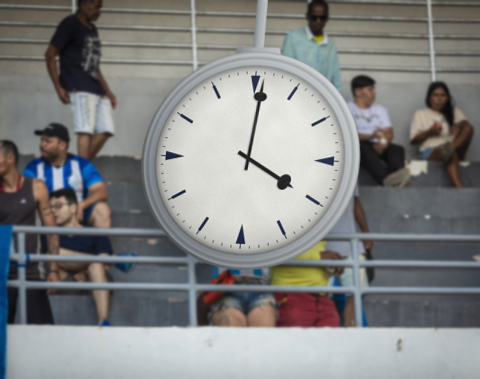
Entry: h=4 m=1
